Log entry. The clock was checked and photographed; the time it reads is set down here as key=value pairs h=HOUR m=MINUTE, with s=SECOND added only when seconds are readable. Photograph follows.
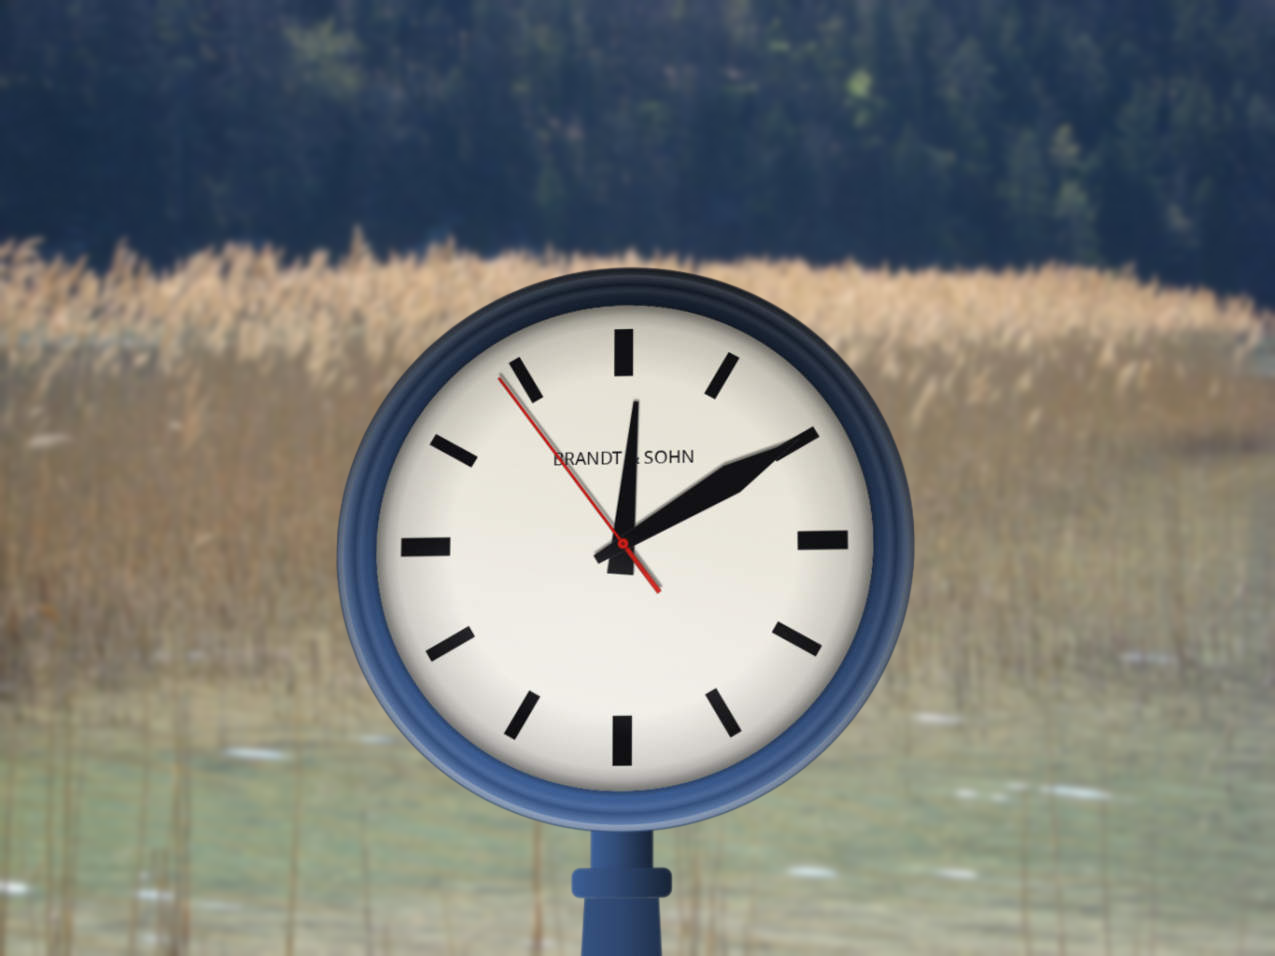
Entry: h=12 m=9 s=54
